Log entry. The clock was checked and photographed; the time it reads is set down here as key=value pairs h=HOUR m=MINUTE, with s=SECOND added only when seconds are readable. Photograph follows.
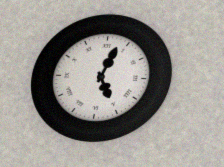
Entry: h=5 m=3
